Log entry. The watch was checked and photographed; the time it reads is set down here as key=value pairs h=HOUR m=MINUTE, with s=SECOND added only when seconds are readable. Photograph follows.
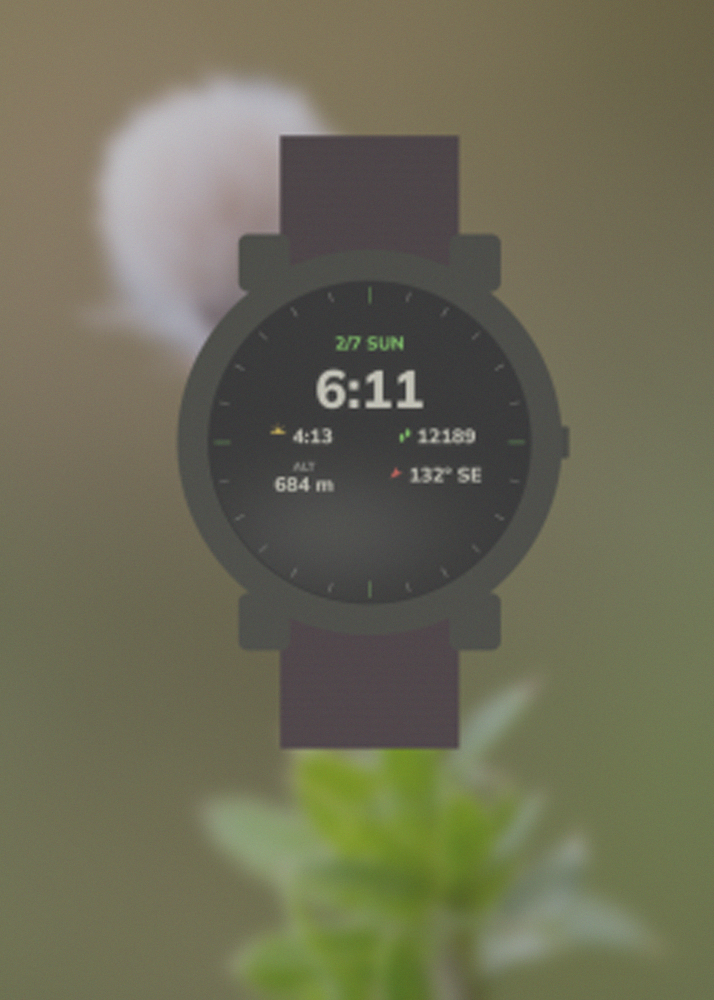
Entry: h=6 m=11
